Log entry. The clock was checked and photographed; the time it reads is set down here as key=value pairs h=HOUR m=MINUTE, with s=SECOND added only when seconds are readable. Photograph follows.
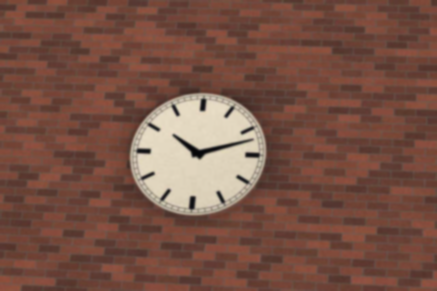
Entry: h=10 m=12
